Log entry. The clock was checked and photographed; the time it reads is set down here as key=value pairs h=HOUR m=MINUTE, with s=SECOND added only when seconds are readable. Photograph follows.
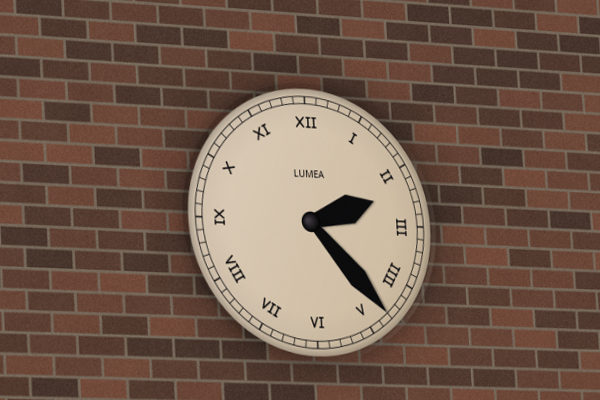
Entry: h=2 m=23
